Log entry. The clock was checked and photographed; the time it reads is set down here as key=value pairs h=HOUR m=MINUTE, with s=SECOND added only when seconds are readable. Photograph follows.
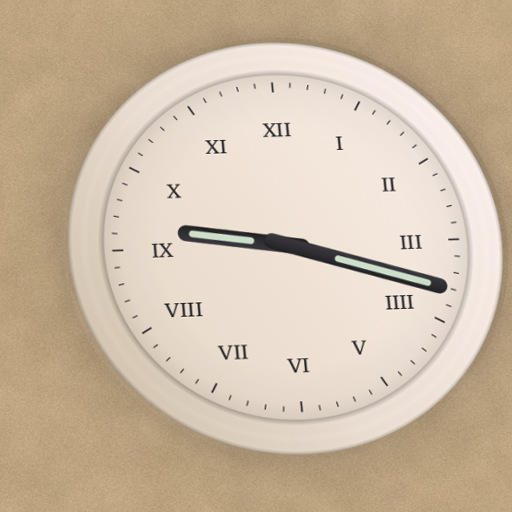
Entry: h=9 m=18
